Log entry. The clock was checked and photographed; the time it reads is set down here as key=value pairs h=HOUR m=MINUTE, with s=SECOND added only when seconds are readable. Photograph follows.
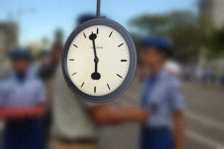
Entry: h=5 m=58
